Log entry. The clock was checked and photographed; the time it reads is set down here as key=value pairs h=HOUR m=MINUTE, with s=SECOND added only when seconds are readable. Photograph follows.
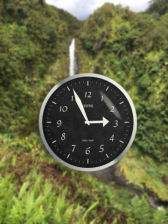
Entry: h=2 m=56
